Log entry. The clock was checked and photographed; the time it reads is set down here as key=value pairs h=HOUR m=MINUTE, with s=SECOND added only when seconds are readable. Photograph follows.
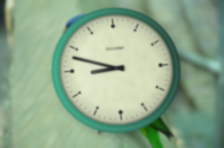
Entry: h=8 m=48
